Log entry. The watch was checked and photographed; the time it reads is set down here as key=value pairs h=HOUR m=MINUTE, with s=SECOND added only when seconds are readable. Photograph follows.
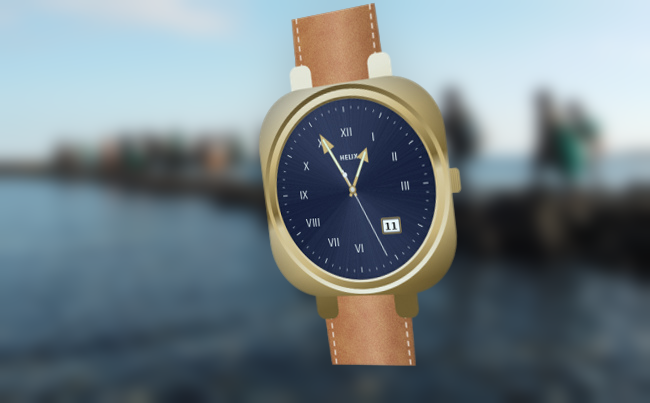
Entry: h=12 m=55 s=26
